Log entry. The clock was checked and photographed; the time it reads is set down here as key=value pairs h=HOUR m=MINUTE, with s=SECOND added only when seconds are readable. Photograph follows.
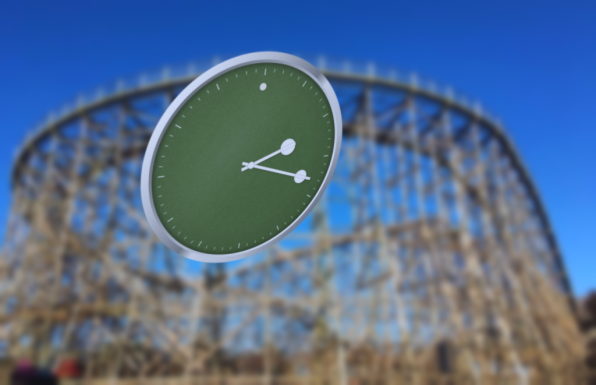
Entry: h=2 m=18
